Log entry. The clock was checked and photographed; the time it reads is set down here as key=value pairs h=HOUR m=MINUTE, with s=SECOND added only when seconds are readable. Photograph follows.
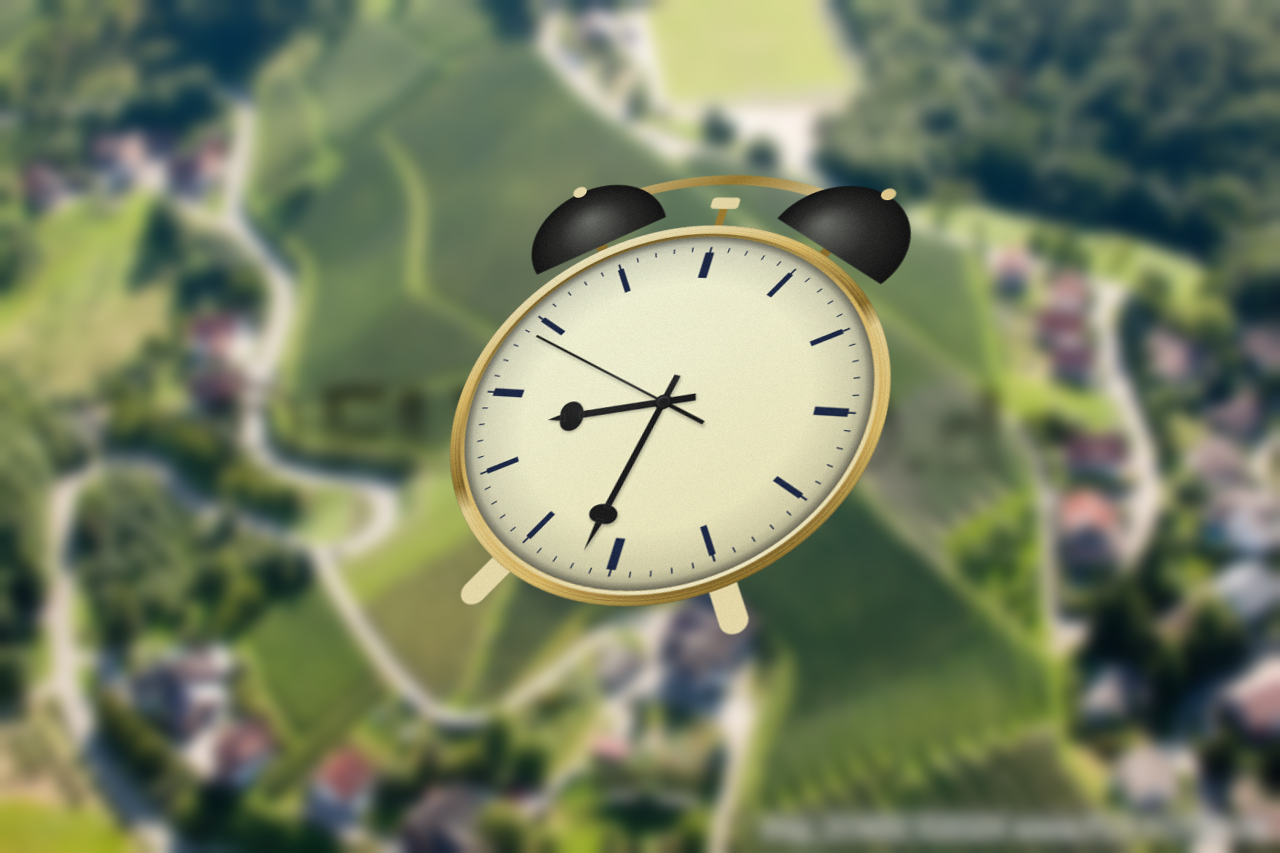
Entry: h=8 m=31 s=49
